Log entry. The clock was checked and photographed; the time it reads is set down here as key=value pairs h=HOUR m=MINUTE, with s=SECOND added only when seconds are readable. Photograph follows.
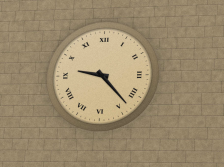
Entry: h=9 m=23
